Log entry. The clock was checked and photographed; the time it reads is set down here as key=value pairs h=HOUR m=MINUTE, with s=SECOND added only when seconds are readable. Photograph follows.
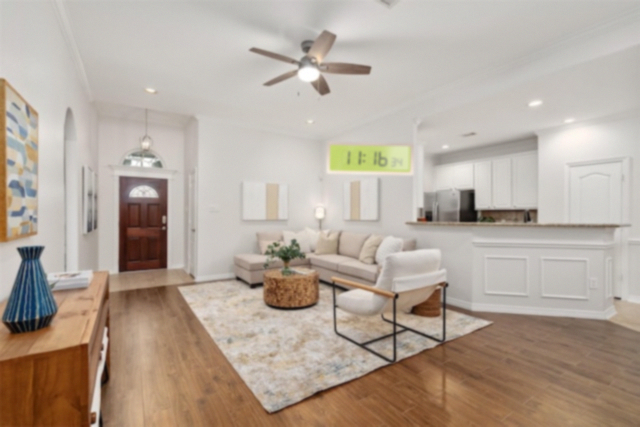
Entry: h=11 m=16
